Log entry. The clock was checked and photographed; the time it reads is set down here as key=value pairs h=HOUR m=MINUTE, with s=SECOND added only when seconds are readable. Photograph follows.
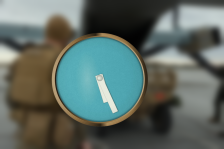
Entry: h=5 m=26
